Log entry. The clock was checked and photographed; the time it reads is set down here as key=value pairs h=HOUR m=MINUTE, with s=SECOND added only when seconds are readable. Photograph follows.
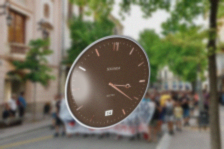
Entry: h=3 m=21
